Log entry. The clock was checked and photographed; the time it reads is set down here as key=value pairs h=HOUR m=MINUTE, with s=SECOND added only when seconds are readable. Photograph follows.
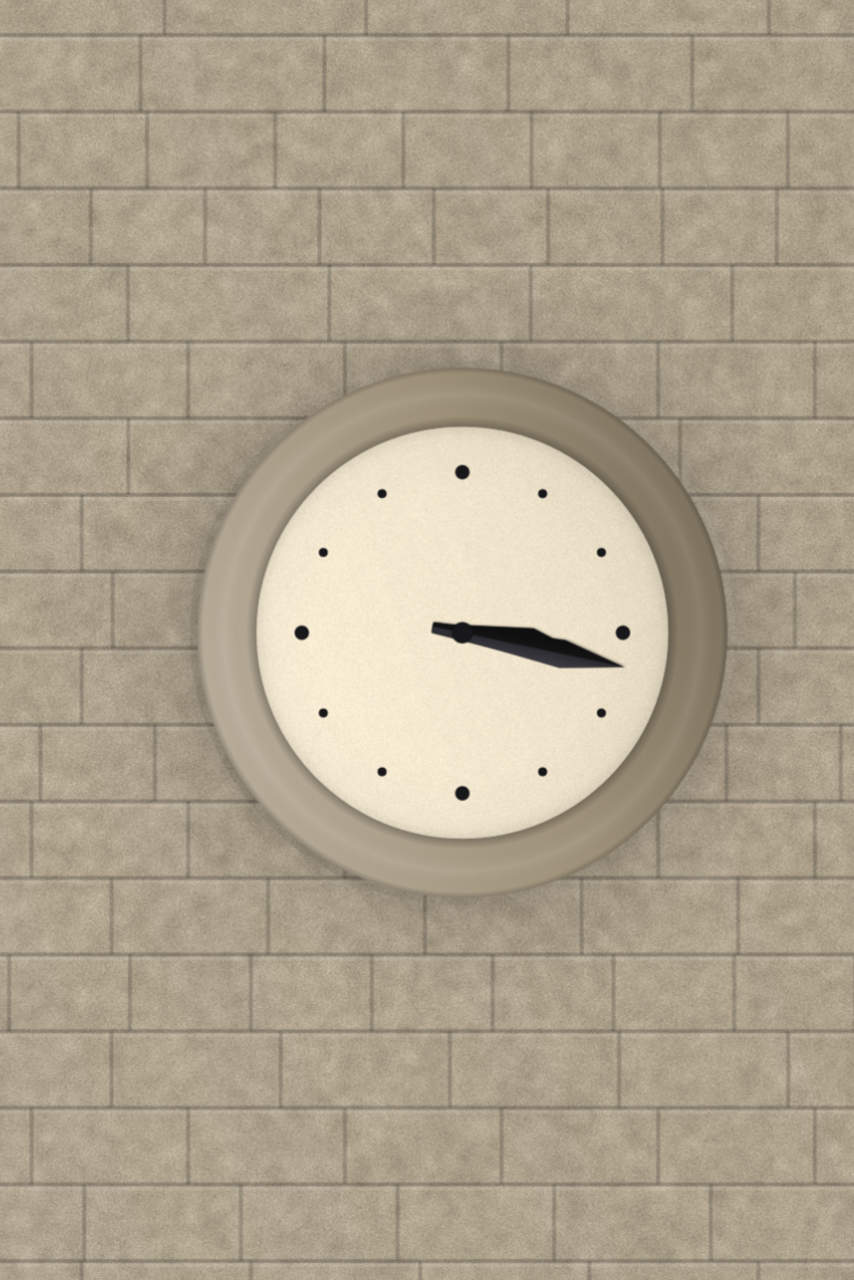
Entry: h=3 m=17
